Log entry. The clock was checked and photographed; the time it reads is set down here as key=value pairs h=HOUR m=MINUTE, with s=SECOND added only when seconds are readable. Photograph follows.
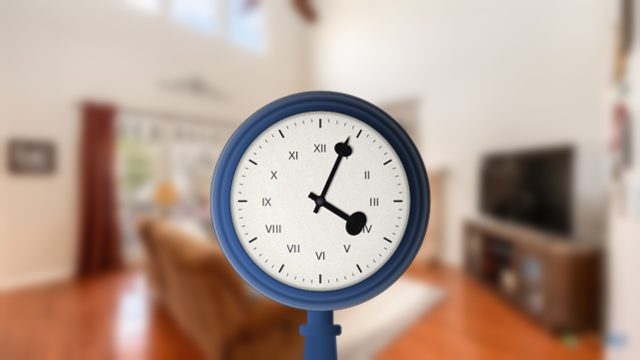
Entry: h=4 m=4
